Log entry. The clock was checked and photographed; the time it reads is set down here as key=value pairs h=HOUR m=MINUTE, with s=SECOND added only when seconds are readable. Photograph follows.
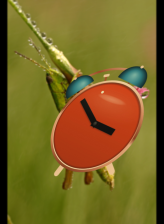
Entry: h=3 m=54
